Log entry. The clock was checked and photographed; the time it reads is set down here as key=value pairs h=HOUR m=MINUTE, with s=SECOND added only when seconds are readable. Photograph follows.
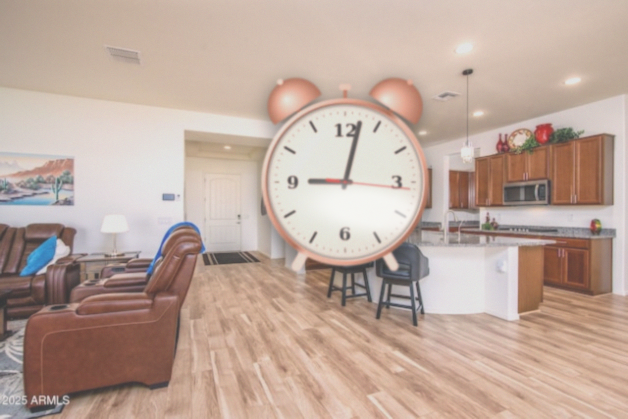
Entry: h=9 m=2 s=16
